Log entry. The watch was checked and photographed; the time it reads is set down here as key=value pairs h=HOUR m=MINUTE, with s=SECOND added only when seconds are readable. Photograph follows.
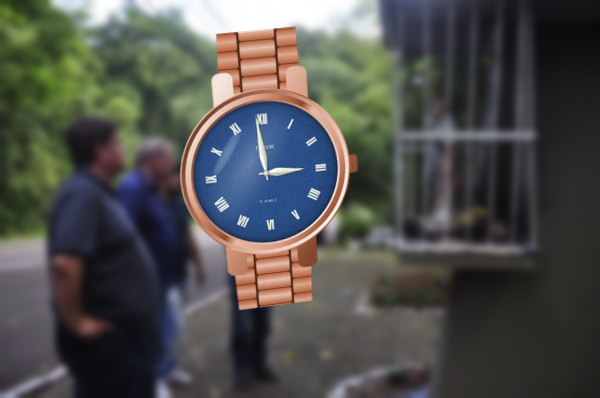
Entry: h=2 m=59
